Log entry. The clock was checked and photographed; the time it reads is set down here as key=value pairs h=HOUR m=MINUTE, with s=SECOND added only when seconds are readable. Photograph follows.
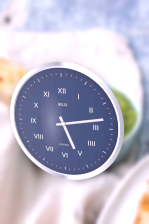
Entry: h=5 m=13
